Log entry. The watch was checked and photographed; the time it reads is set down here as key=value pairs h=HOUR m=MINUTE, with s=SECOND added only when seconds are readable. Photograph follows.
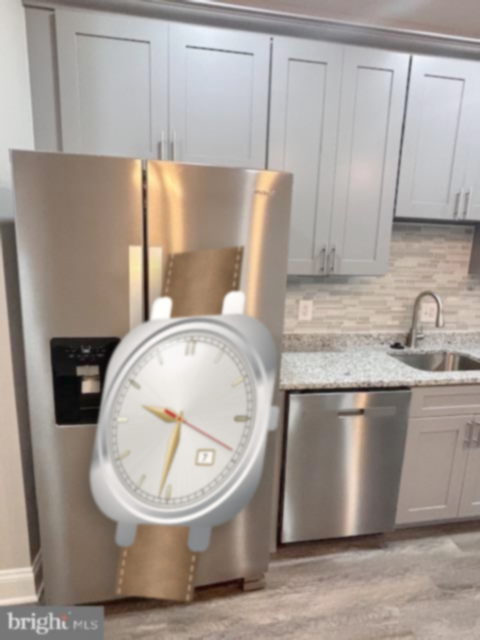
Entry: h=9 m=31 s=19
